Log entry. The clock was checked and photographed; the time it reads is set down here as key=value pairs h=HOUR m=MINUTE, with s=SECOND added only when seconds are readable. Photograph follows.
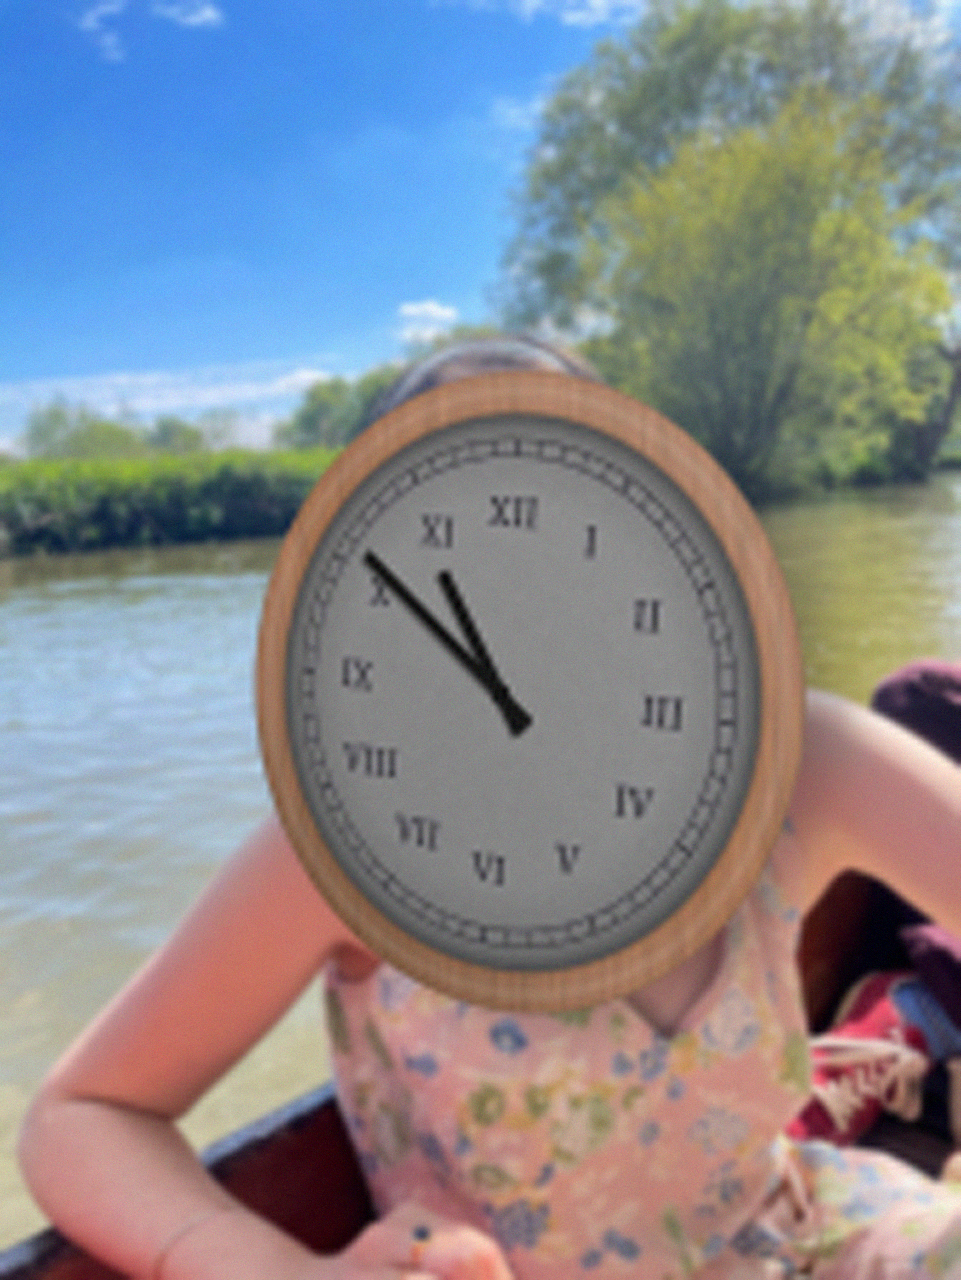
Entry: h=10 m=51
